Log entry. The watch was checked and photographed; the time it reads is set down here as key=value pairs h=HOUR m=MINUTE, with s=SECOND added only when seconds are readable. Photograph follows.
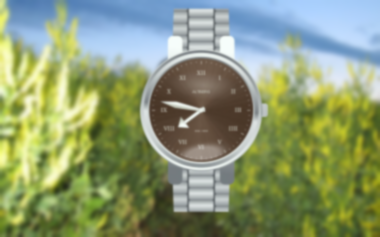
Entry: h=7 m=47
